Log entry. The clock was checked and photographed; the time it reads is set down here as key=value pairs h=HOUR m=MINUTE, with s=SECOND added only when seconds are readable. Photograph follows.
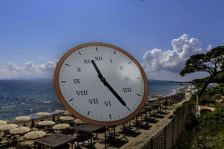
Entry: h=11 m=25
